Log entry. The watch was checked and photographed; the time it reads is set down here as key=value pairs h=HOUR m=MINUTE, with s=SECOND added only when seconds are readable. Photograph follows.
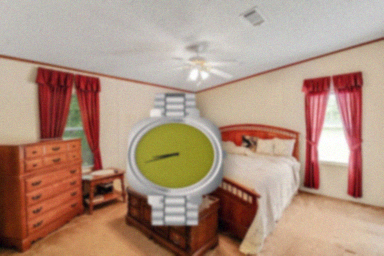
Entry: h=8 m=42
